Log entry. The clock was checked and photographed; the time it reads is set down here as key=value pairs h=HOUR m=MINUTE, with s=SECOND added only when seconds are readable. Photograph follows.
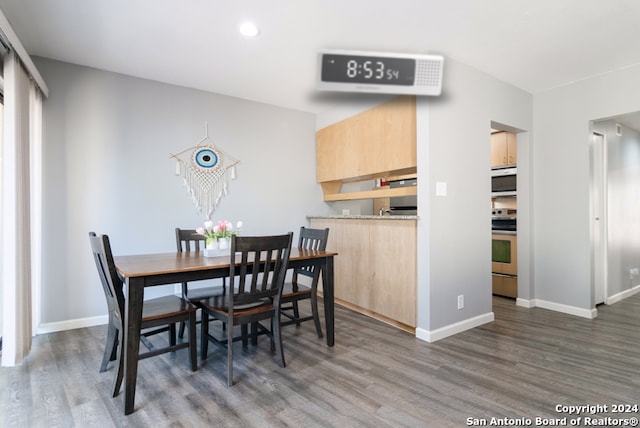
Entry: h=8 m=53
